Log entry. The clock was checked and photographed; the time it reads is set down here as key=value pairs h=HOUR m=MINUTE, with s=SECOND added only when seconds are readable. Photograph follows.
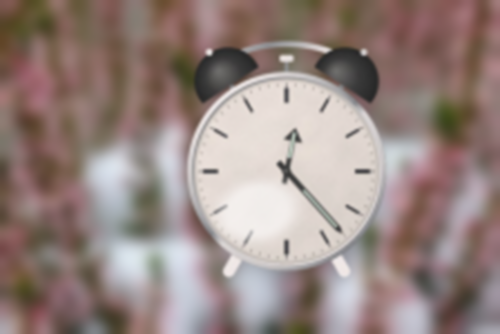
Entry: h=12 m=23
